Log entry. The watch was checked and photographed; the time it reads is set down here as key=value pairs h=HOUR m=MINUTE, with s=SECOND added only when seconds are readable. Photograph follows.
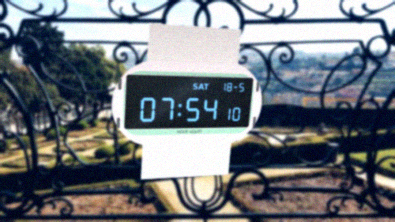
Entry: h=7 m=54 s=10
